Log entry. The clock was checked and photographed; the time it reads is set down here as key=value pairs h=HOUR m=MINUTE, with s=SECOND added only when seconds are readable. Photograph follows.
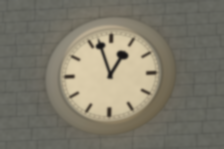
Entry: h=12 m=57
